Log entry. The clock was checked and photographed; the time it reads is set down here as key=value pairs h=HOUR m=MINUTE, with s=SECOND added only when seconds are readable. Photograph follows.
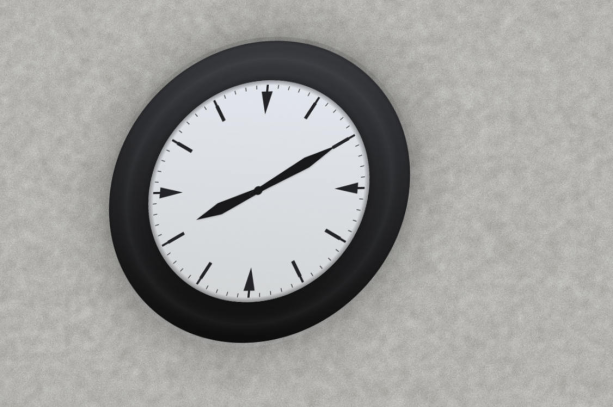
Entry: h=8 m=10
